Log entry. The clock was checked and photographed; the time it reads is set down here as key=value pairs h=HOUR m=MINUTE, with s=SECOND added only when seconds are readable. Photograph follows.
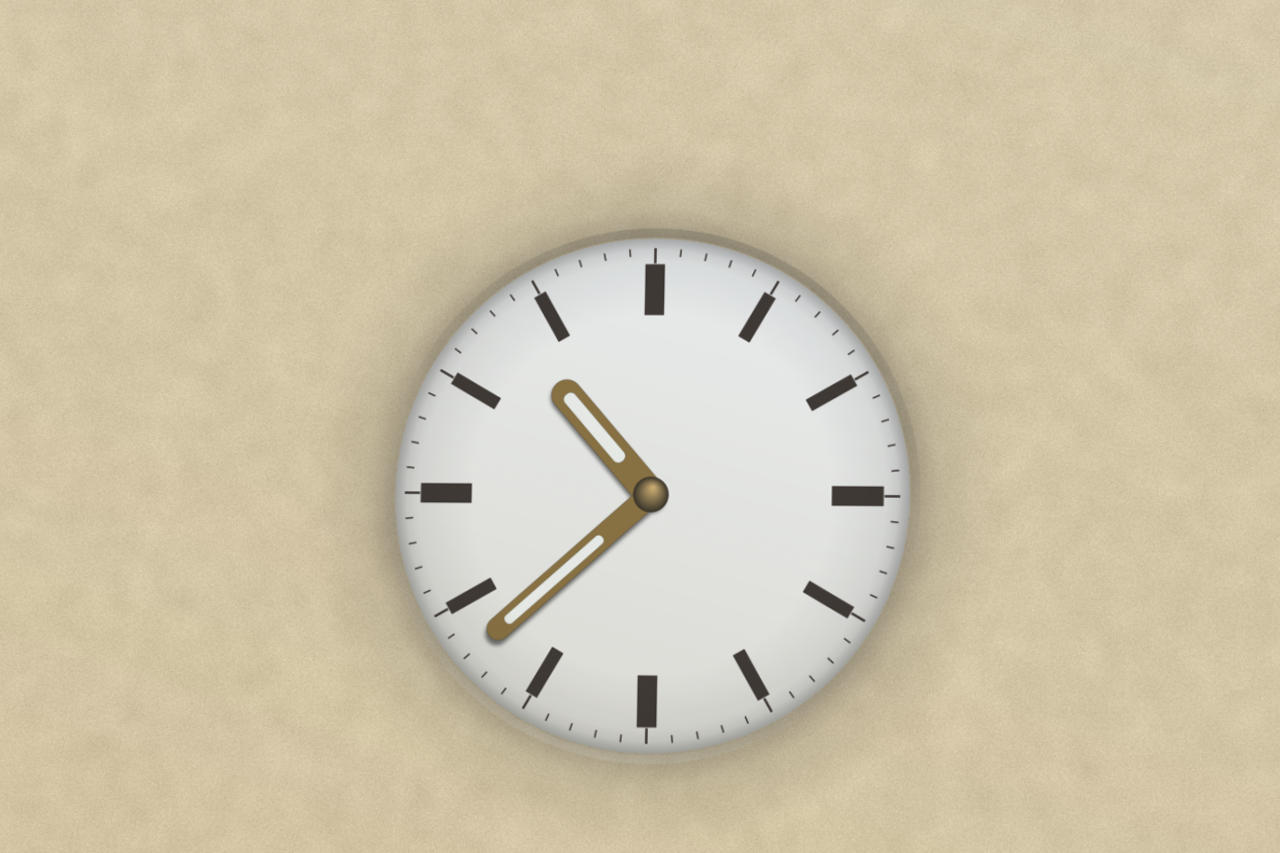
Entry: h=10 m=38
